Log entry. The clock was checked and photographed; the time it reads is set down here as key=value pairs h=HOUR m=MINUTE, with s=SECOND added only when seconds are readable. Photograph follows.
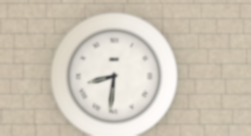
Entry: h=8 m=31
